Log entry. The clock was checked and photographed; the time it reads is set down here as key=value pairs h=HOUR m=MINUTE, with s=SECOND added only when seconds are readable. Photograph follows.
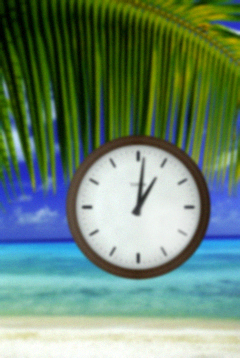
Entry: h=1 m=1
